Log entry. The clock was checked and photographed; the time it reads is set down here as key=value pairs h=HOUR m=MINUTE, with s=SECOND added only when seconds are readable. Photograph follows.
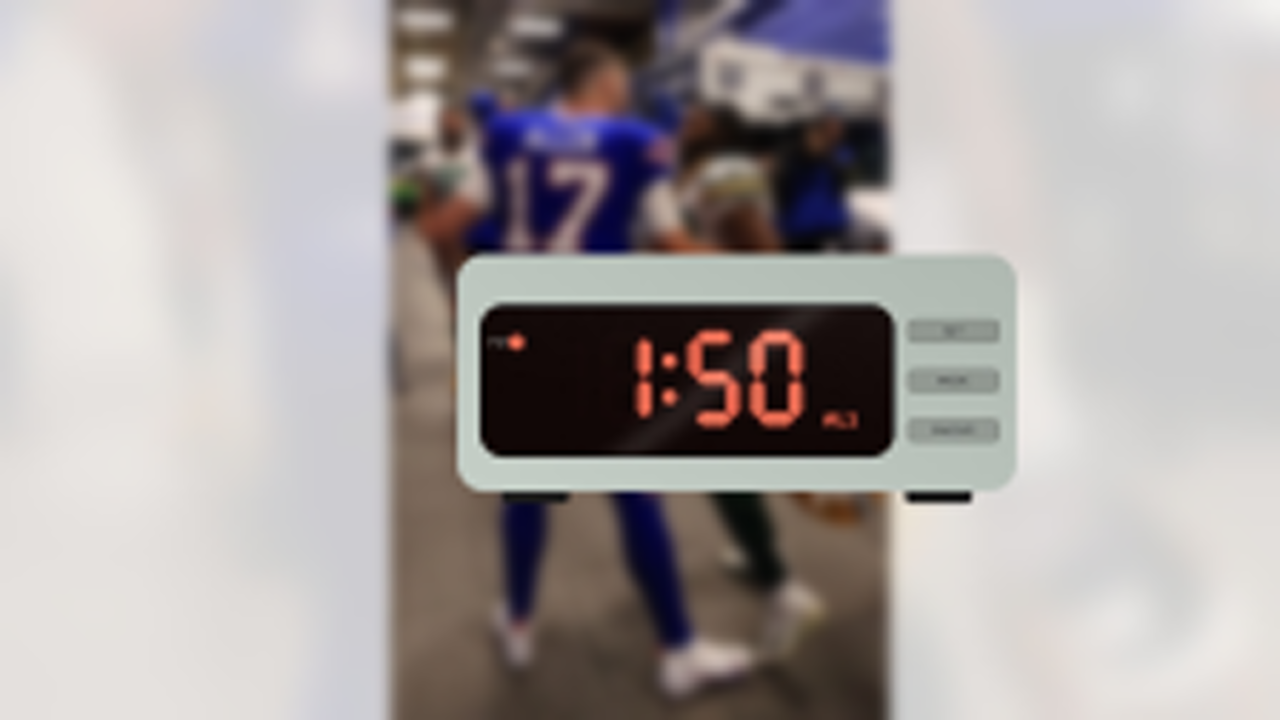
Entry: h=1 m=50
